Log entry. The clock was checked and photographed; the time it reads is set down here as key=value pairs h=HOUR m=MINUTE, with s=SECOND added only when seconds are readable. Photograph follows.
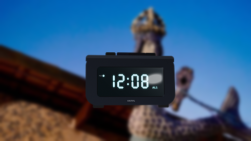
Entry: h=12 m=8
